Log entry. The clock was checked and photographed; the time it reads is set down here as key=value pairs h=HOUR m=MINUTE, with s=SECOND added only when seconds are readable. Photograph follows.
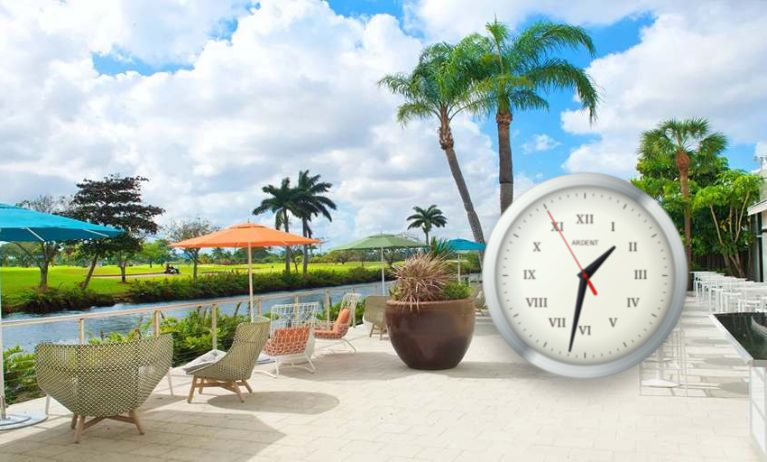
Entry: h=1 m=31 s=55
